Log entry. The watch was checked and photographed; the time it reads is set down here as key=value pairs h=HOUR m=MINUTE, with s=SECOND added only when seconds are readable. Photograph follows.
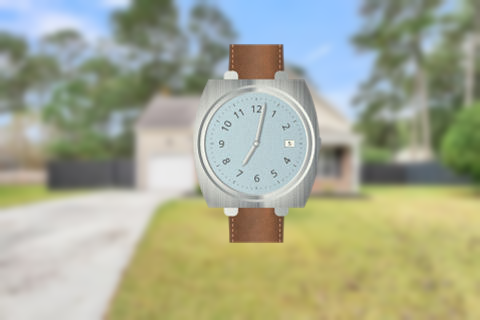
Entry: h=7 m=2
